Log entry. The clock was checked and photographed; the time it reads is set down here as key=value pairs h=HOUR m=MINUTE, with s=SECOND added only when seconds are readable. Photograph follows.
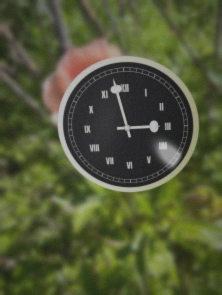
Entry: h=2 m=58
